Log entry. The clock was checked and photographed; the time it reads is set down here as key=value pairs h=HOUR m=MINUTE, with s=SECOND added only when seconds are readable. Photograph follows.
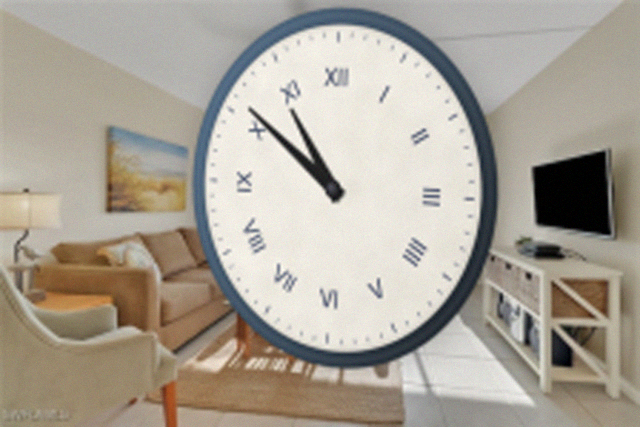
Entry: h=10 m=51
